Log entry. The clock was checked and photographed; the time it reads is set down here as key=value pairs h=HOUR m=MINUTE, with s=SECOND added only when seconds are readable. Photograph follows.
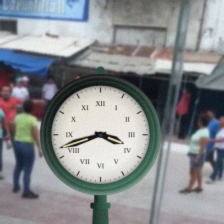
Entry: h=3 m=42
